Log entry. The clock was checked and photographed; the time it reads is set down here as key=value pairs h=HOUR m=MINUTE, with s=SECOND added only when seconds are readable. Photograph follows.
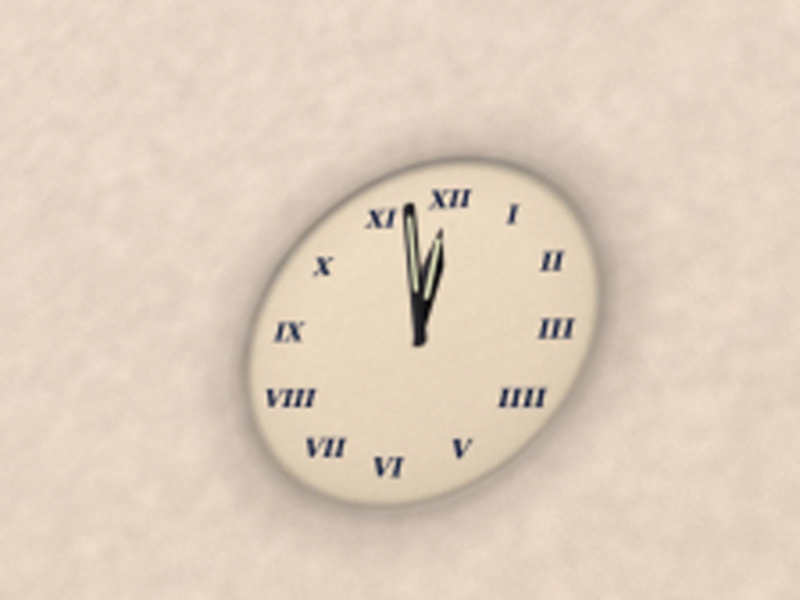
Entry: h=11 m=57
